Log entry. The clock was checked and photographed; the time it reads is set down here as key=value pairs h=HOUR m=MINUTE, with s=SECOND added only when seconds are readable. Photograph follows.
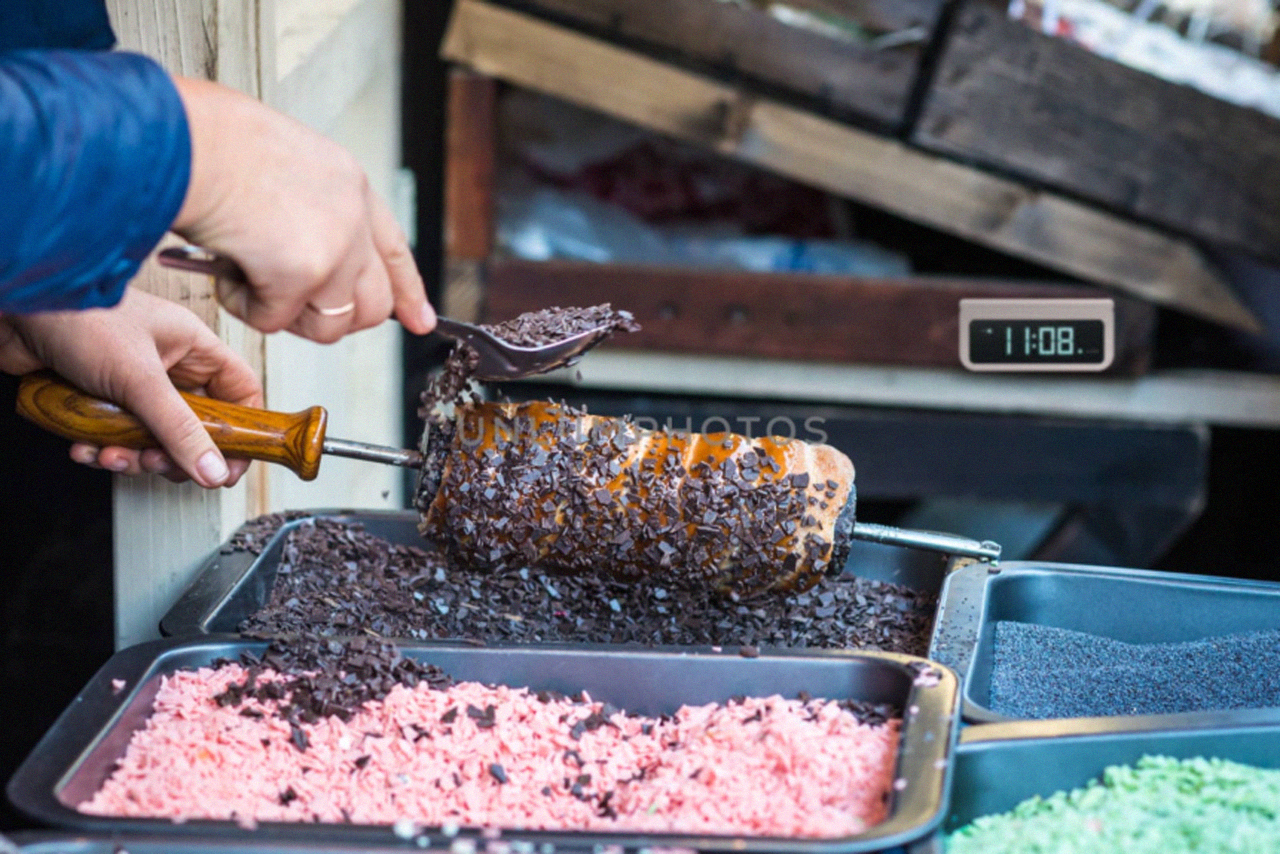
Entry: h=11 m=8
